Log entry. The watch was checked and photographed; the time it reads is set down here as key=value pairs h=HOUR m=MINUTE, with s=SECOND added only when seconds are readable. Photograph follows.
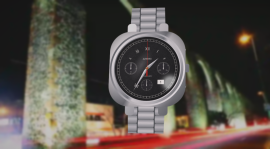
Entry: h=1 m=35
